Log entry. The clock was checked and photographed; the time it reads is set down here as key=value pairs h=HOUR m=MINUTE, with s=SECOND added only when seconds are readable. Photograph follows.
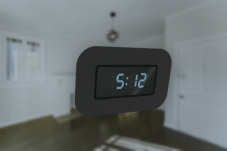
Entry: h=5 m=12
